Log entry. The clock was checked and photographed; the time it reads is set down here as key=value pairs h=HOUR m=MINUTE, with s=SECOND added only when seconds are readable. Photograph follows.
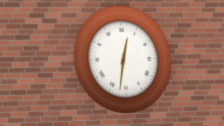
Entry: h=12 m=32
